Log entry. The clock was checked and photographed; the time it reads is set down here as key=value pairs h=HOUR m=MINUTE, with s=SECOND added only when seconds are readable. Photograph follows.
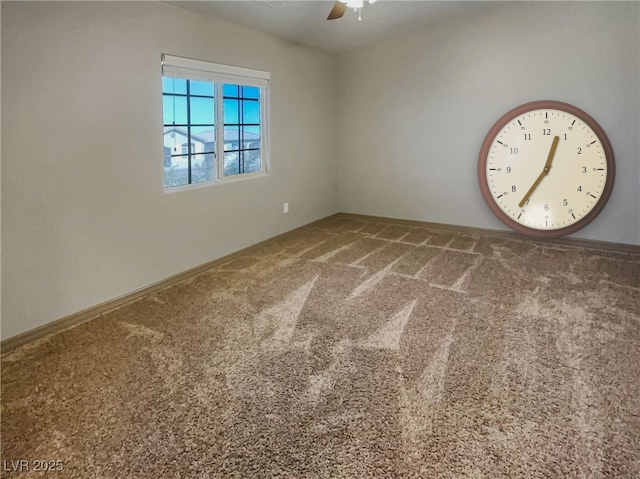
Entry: h=12 m=36
